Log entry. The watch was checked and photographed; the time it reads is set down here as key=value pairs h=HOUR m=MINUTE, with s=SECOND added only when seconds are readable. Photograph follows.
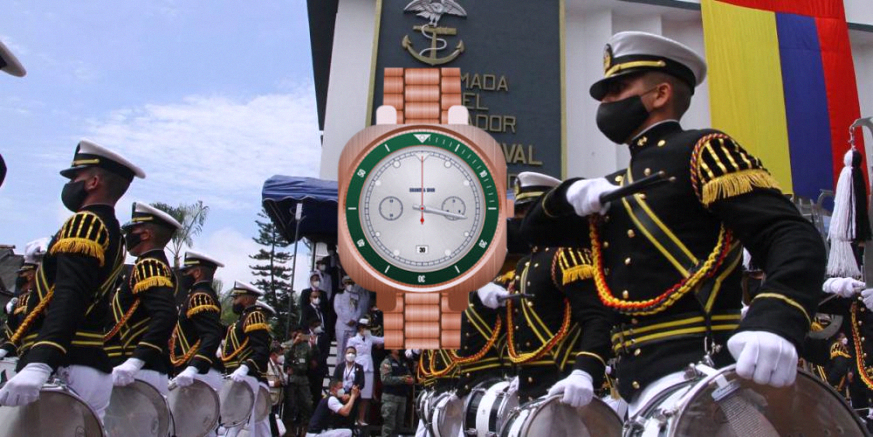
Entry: h=3 m=17
